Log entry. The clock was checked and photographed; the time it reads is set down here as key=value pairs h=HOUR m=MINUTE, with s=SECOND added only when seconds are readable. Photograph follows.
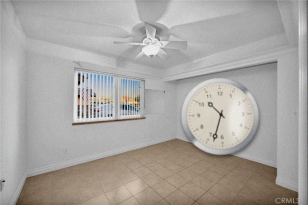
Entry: h=10 m=33
